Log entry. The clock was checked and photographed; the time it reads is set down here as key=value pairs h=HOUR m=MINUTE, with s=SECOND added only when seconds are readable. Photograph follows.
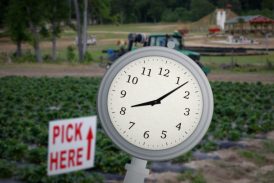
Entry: h=8 m=7
